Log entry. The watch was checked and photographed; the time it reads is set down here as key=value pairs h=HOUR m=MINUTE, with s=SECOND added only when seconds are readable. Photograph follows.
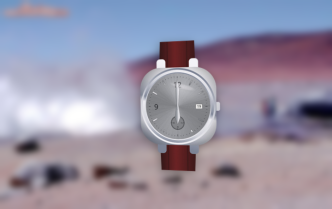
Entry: h=6 m=0
